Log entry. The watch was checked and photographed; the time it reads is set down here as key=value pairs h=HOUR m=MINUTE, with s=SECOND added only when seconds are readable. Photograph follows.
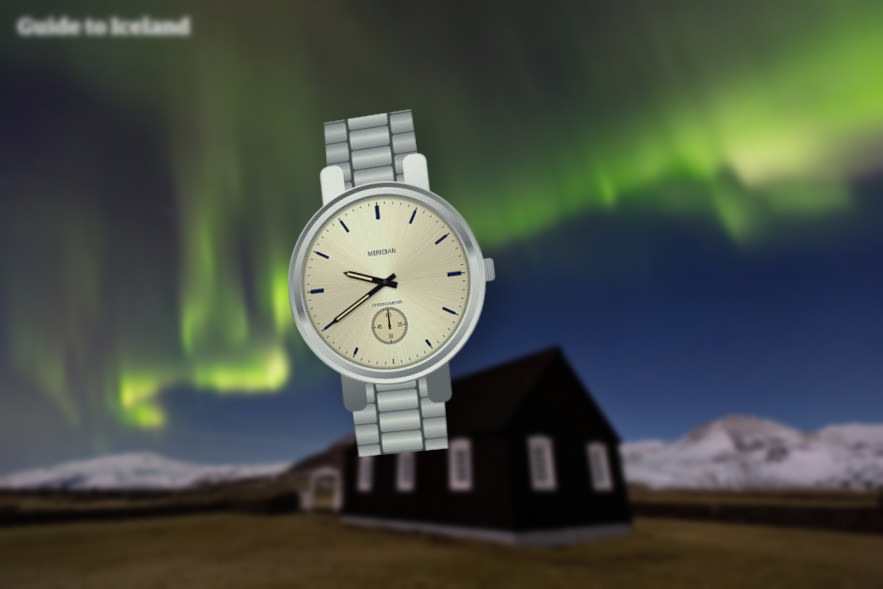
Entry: h=9 m=40
